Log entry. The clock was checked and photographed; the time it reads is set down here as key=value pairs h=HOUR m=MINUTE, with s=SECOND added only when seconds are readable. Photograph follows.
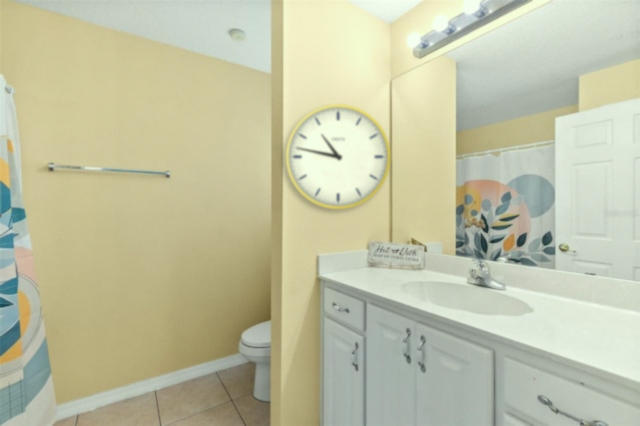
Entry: h=10 m=47
